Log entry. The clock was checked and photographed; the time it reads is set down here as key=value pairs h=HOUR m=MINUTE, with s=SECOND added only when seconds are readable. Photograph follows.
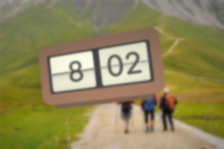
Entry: h=8 m=2
